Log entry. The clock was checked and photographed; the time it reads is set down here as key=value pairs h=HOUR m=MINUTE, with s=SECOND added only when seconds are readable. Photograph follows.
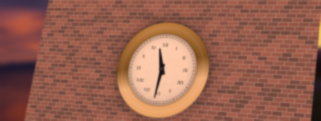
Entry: h=11 m=31
